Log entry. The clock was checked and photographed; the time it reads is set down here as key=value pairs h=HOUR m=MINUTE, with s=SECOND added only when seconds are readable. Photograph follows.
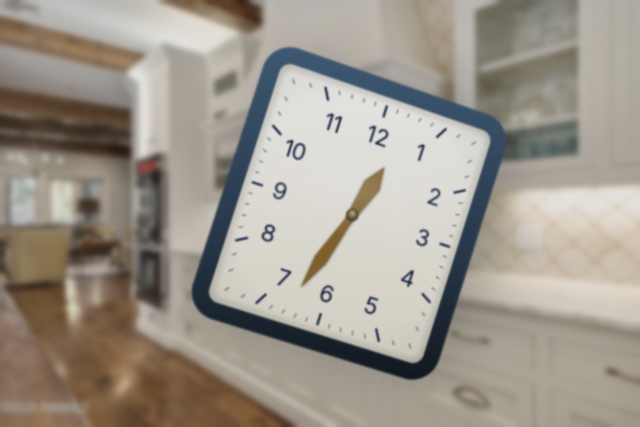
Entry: h=12 m=33
